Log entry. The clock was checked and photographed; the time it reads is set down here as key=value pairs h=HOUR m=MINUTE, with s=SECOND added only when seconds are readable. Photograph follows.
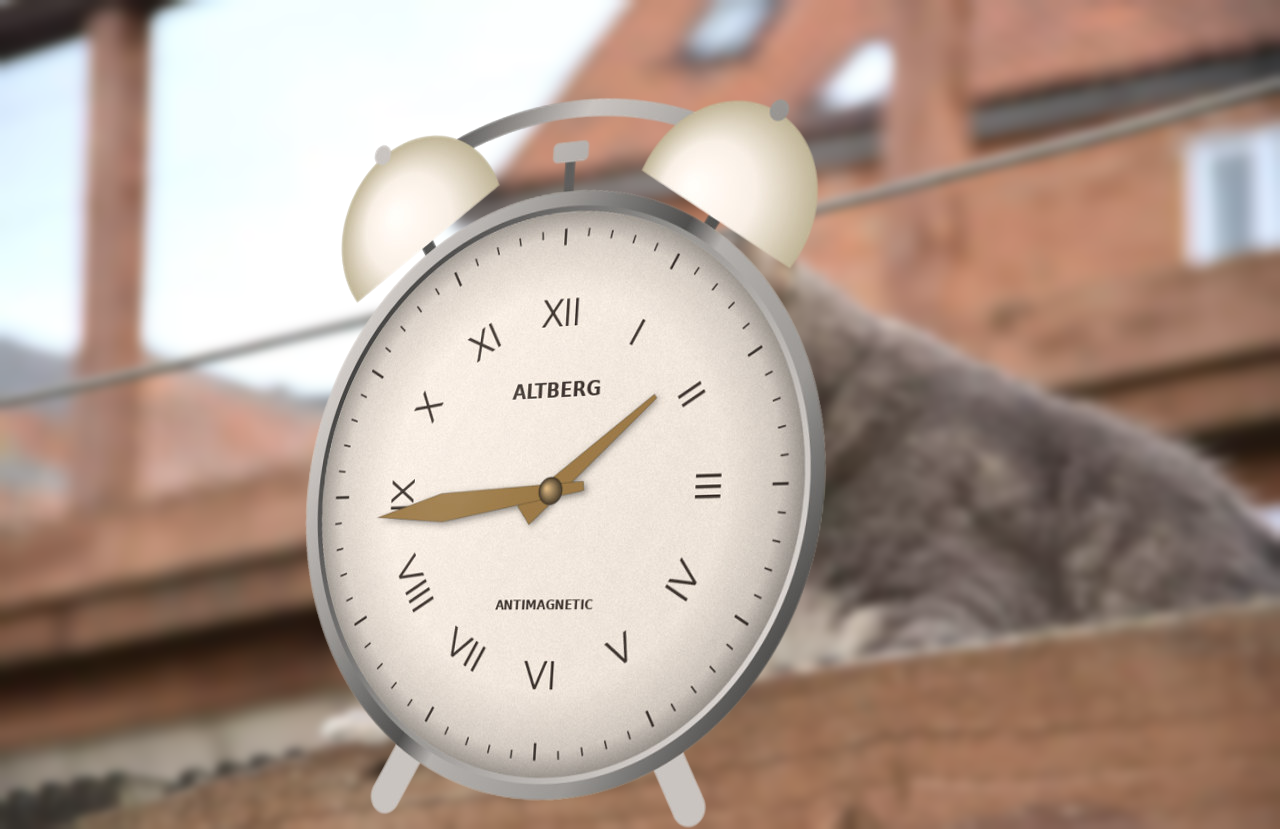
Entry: h=1 m=44
